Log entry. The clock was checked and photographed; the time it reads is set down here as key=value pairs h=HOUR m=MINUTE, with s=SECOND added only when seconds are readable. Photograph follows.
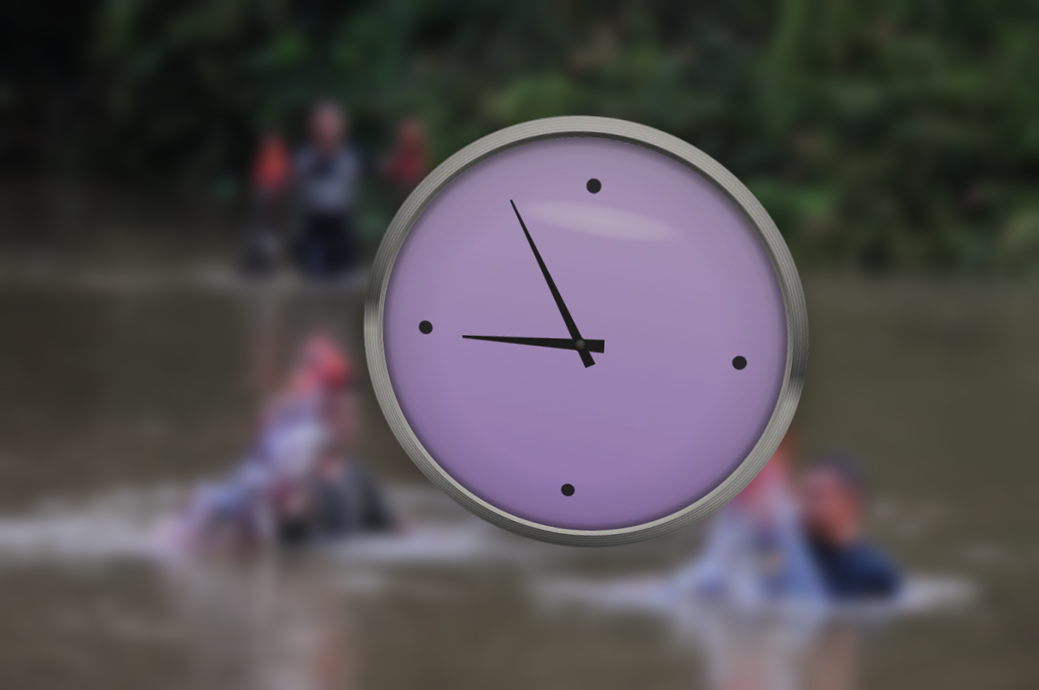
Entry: h=8 m=55
